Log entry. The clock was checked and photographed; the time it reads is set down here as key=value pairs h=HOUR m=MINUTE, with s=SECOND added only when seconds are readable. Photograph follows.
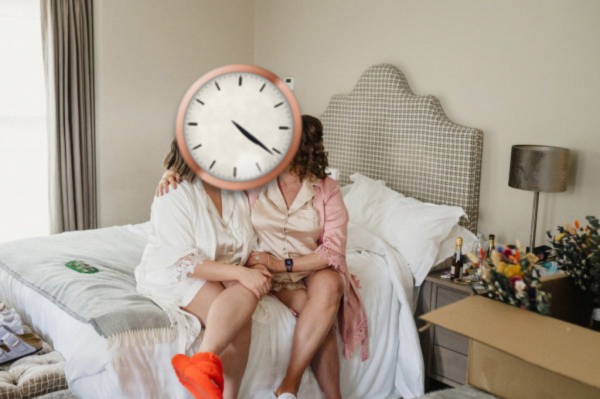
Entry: h=4 m=21
